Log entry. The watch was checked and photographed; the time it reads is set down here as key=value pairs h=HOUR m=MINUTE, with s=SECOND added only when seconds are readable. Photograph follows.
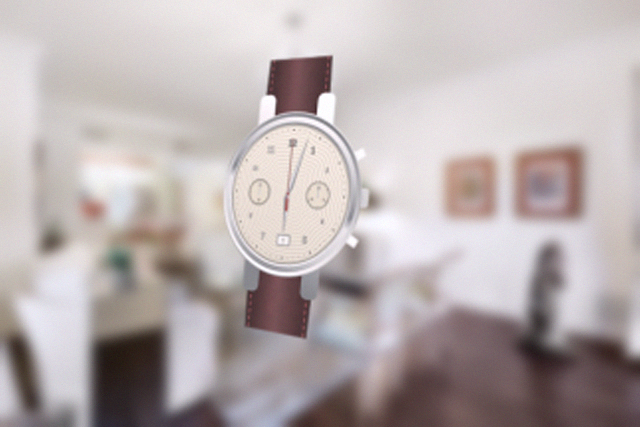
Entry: h=6 m=3
